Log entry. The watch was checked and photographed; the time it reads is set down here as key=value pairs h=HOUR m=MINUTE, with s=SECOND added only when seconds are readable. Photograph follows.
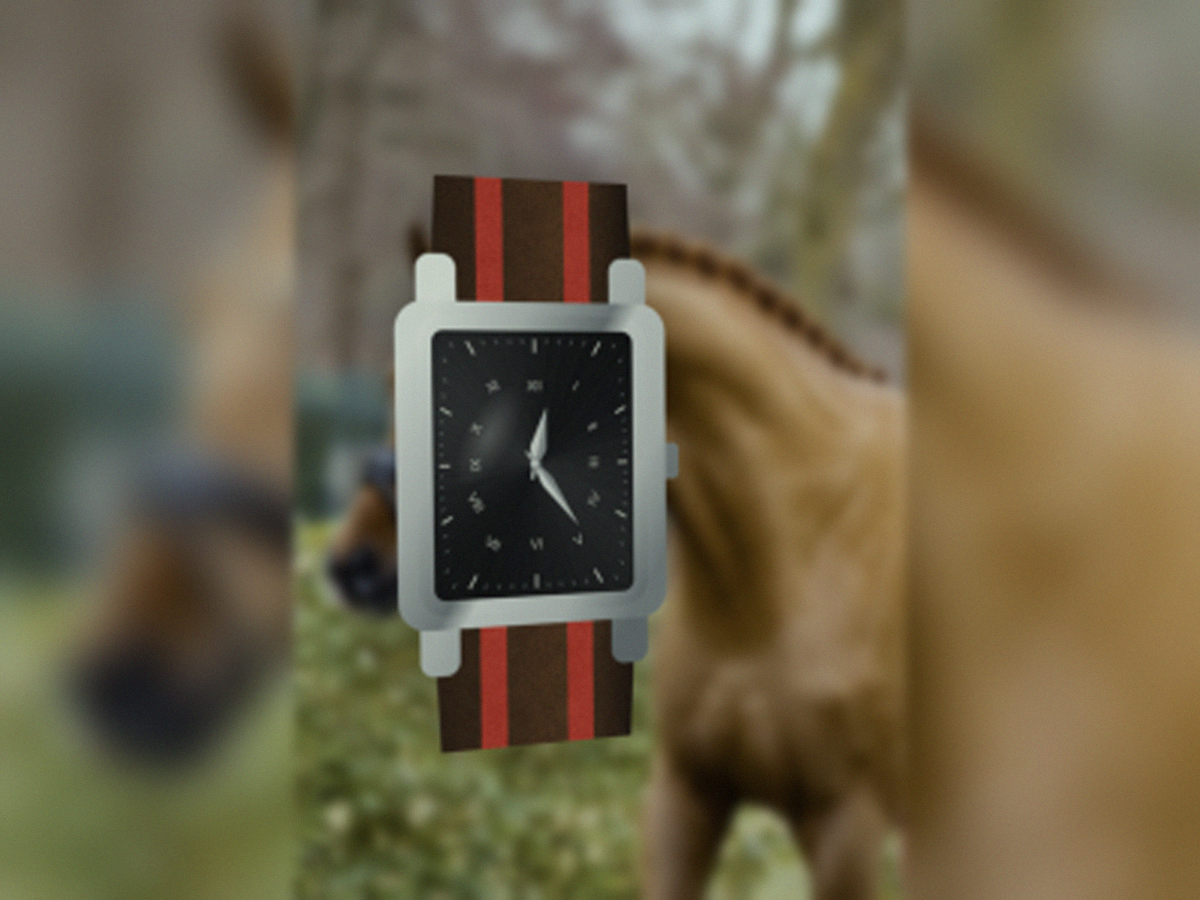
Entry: h=12 m=24
